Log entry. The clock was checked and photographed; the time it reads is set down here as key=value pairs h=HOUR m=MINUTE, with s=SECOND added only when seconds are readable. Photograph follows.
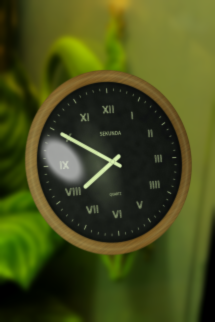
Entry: h=7 m=50
